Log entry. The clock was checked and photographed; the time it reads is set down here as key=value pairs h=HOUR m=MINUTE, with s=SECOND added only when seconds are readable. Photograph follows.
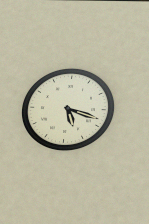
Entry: h=5 m=18
